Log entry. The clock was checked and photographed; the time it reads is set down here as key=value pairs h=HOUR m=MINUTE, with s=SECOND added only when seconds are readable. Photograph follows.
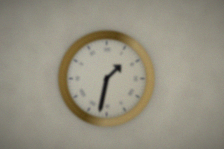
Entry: h=1 m=32
